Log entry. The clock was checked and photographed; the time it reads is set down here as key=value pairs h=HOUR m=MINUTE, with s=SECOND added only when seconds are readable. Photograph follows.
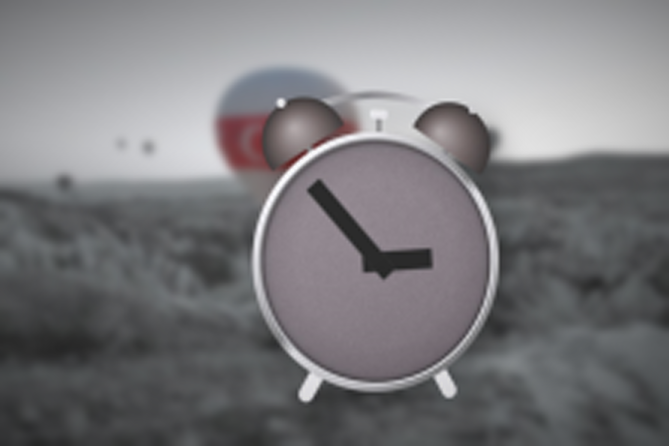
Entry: h=2 m=53
